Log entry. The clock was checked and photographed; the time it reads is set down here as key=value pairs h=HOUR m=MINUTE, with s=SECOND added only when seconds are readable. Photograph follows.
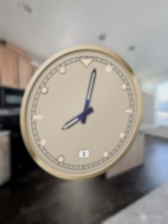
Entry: h=8 m=2
